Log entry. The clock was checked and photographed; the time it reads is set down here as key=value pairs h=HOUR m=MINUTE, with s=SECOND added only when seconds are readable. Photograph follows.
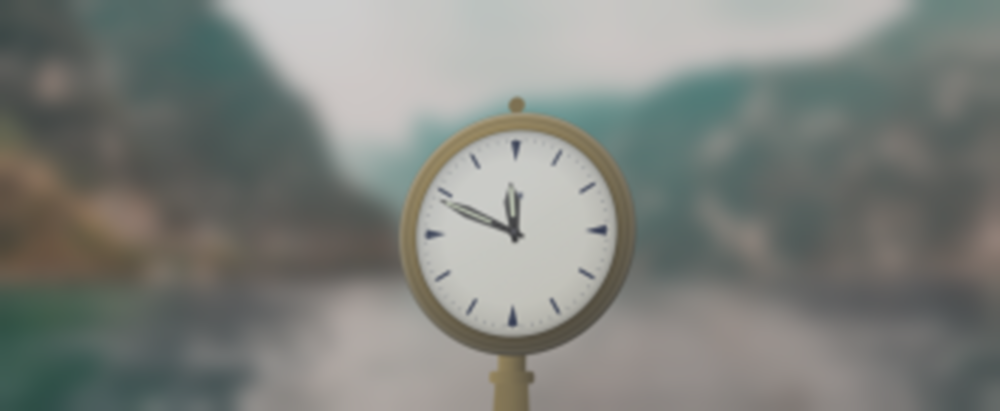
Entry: h=11 m=49
